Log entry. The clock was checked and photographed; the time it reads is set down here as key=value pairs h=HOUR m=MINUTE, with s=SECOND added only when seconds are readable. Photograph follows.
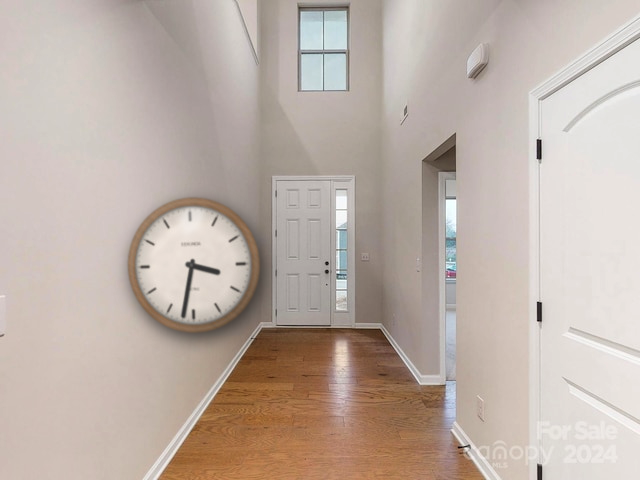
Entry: h=3 m=32
